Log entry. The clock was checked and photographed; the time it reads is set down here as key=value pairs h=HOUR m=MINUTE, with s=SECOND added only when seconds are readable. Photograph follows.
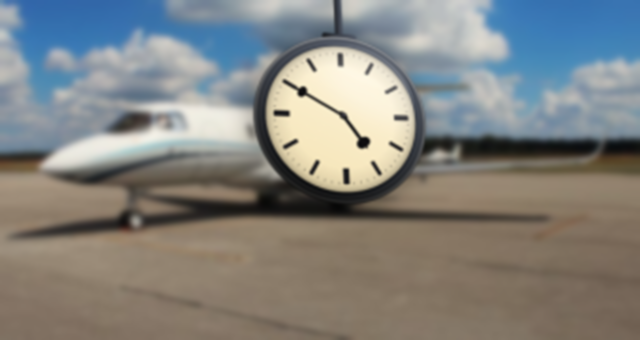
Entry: h=4 m=50
